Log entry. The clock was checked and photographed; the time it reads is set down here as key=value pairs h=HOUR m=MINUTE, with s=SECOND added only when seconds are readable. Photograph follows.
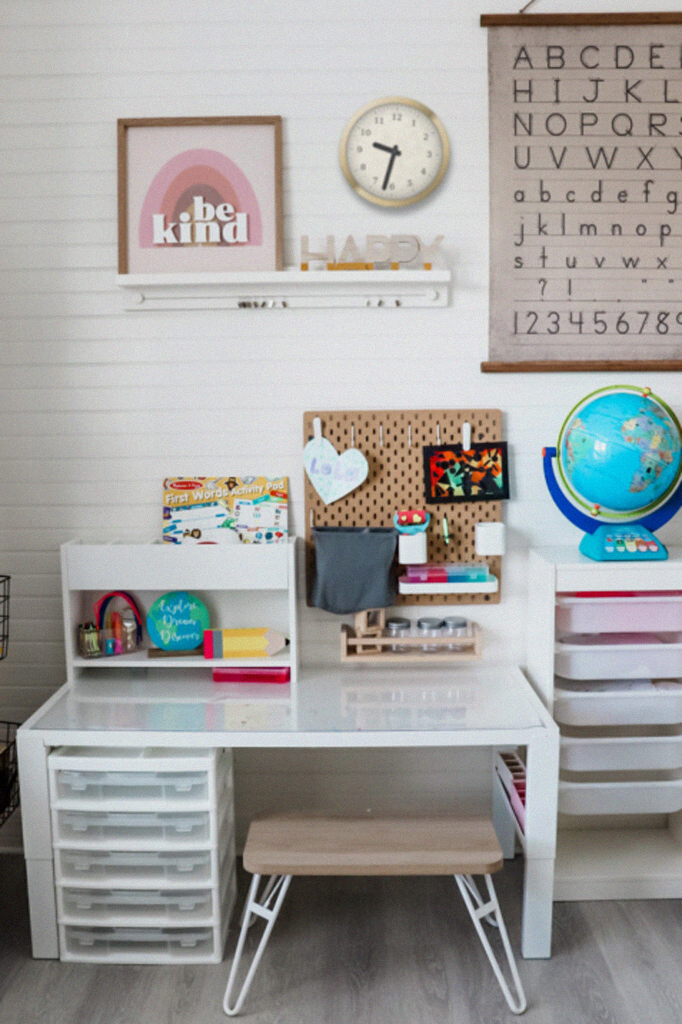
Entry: h=9 m=32
